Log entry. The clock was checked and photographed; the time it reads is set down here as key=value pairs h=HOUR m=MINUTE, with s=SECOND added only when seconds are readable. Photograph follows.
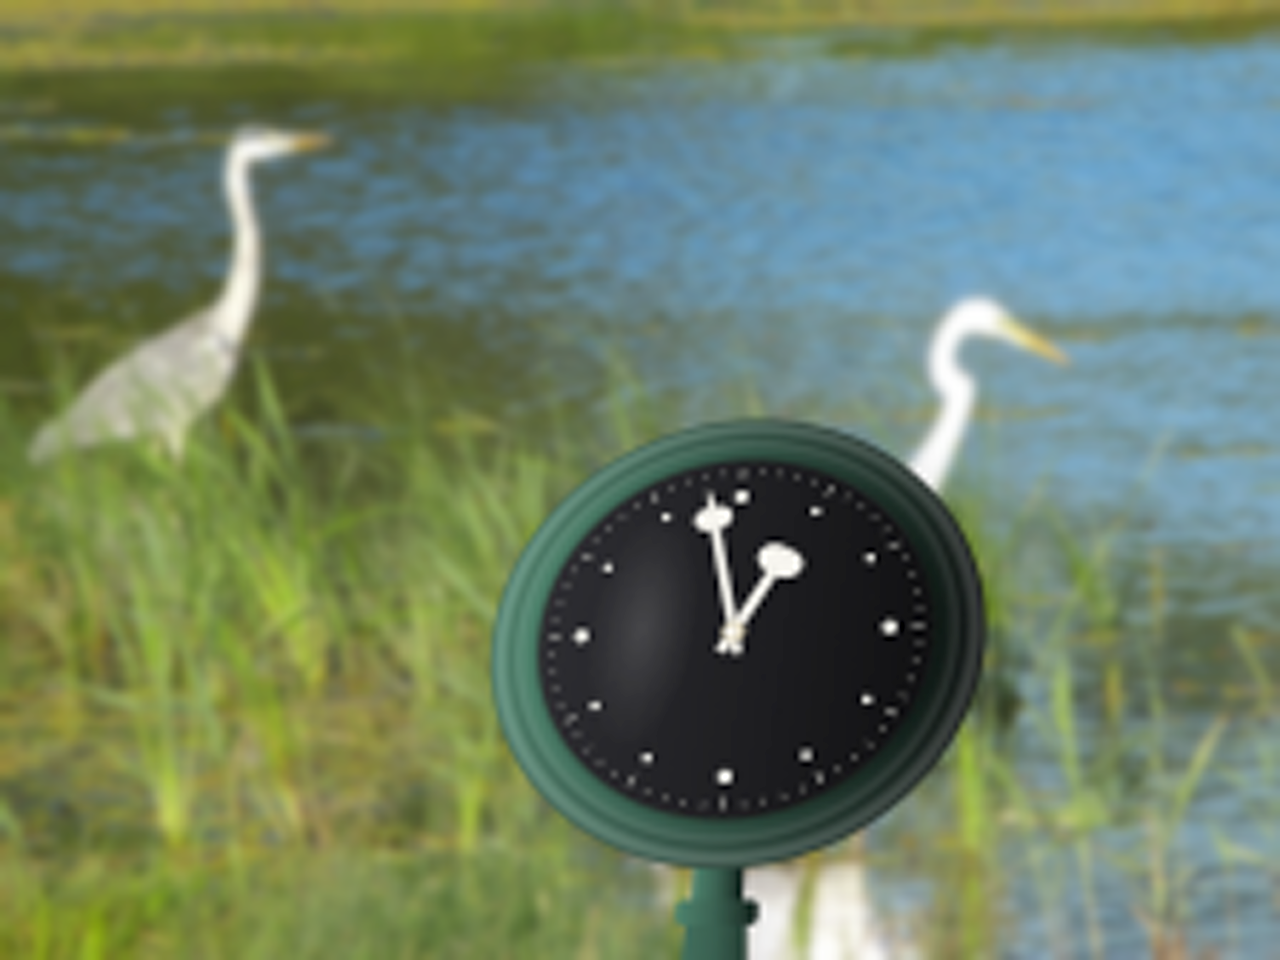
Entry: h=12 m=58
